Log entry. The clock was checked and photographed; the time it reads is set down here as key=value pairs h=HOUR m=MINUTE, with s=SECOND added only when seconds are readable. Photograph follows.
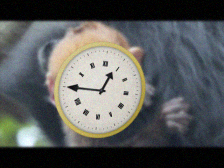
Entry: h=12 m=45
